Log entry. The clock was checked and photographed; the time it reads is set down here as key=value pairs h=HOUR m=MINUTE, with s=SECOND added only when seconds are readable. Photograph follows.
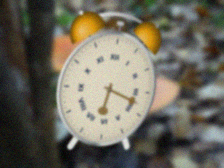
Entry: h=6 m=18
